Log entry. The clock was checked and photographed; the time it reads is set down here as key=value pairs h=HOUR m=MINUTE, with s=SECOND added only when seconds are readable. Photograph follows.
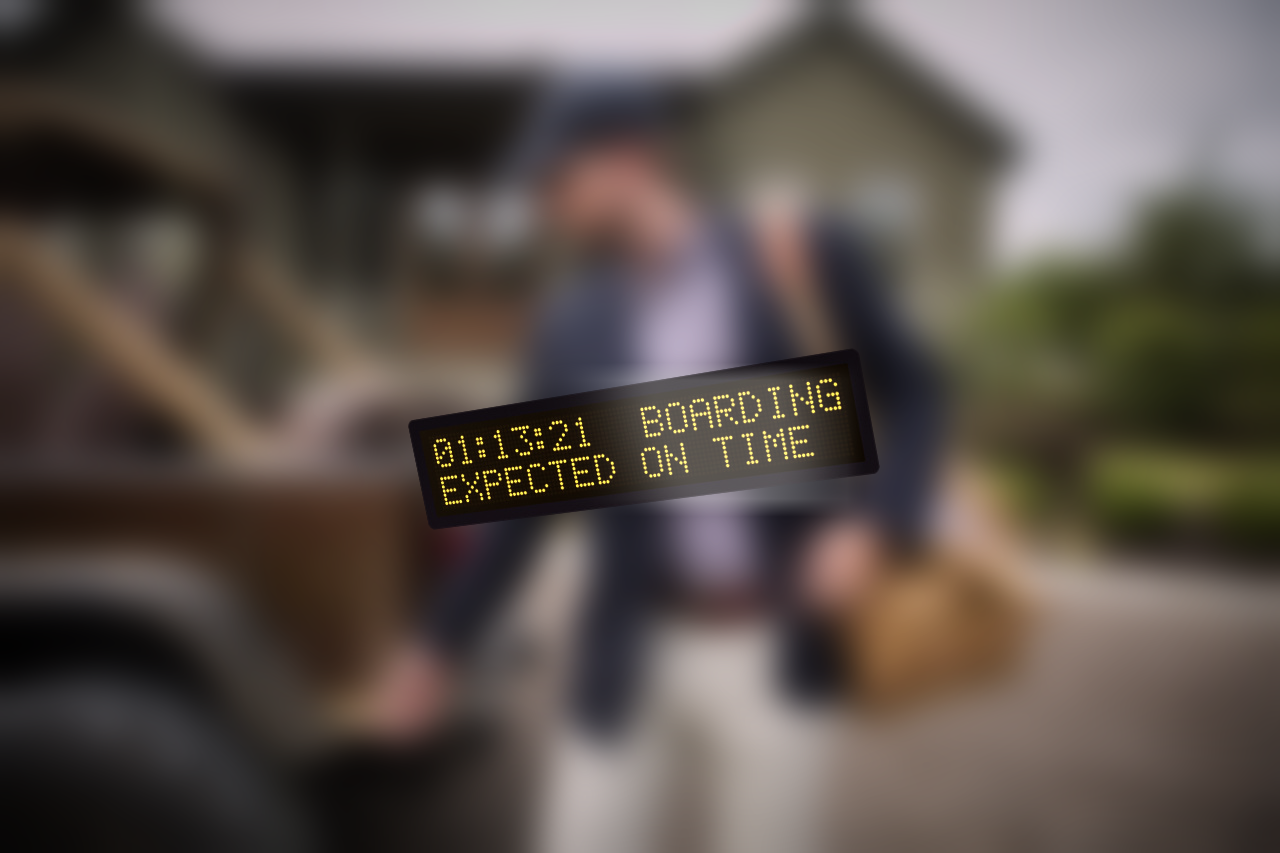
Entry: h=1 m=13 s=21
